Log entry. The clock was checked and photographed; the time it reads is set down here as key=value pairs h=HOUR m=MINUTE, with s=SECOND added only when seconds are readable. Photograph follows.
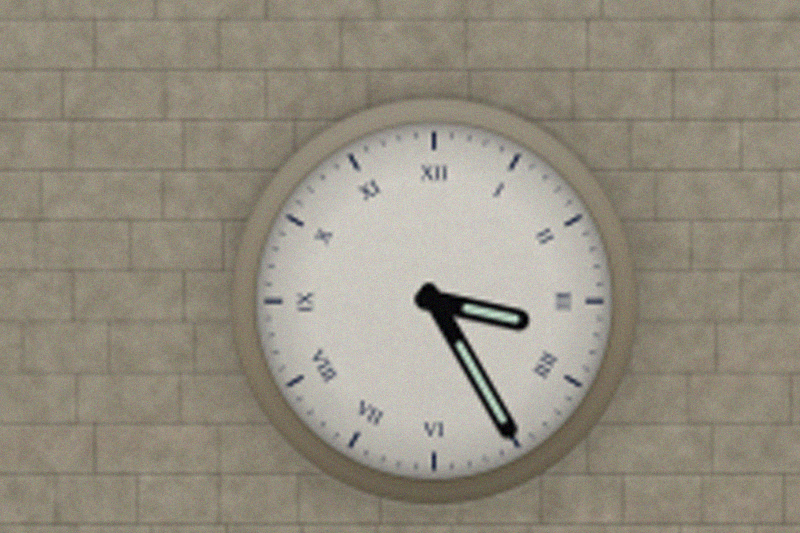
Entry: h=3 m=25
